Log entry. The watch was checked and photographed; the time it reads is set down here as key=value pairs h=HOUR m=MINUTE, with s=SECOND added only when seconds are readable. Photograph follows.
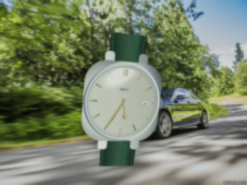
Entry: h=5 m=35
